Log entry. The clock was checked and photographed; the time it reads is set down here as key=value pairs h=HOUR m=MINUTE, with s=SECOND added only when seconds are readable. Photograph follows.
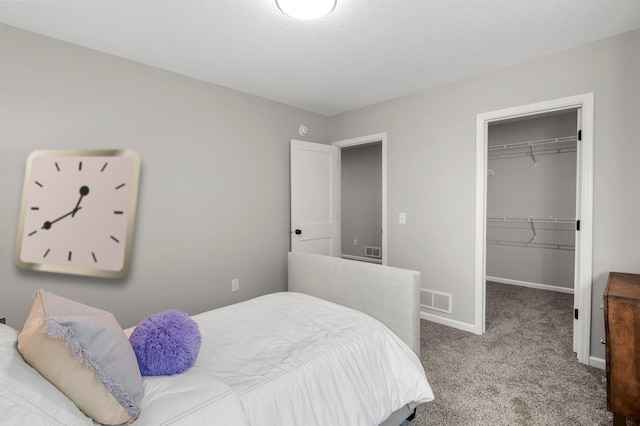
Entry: h=12 m=40
